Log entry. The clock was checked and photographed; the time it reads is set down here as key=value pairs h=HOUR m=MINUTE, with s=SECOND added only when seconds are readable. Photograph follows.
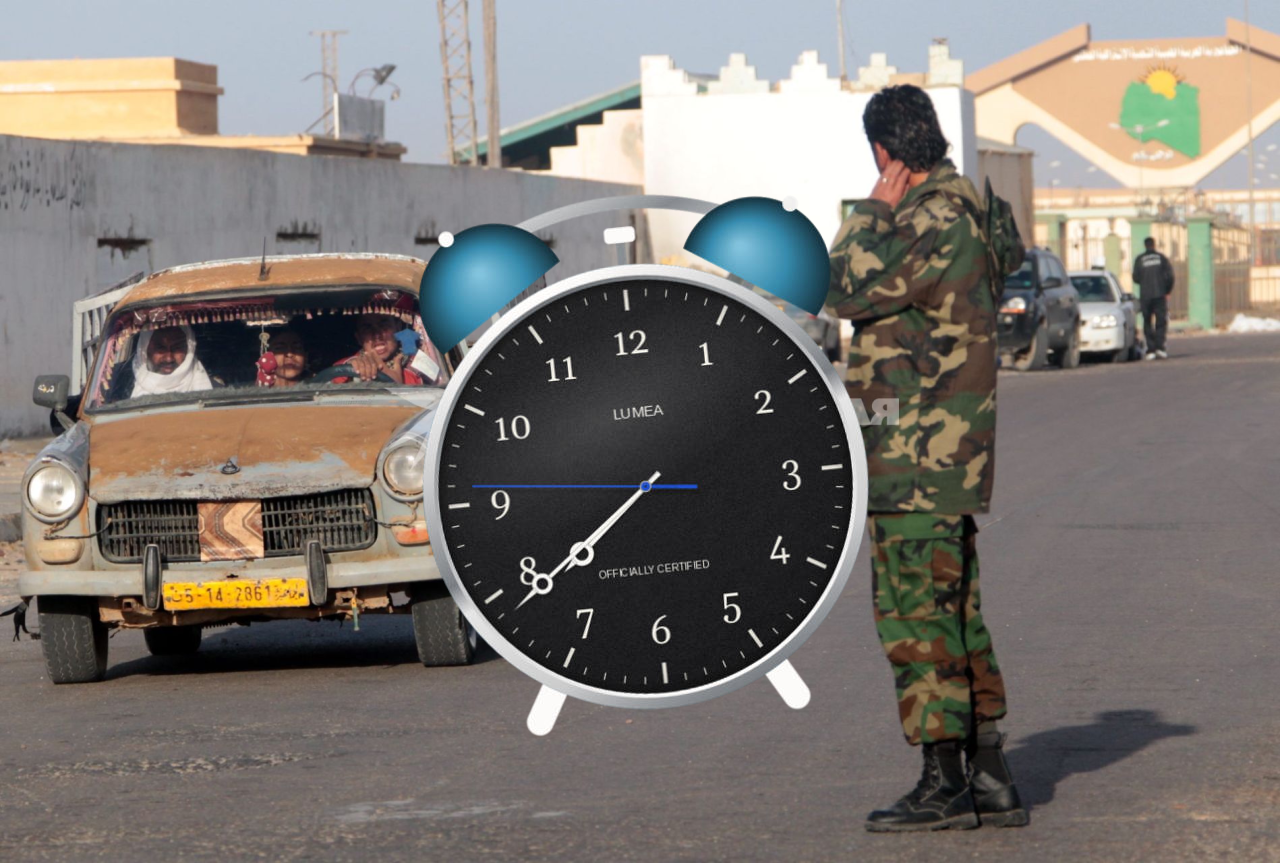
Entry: h=7 m=38 s=46
